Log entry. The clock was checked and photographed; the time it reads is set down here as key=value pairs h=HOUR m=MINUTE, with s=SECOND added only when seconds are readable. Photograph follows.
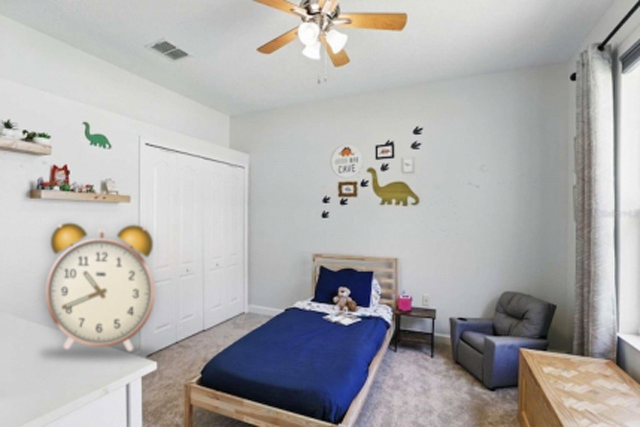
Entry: h=10 m=41
